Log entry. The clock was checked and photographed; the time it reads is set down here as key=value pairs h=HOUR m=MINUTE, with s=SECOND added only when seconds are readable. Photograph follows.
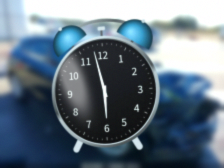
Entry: h=5 m=58
